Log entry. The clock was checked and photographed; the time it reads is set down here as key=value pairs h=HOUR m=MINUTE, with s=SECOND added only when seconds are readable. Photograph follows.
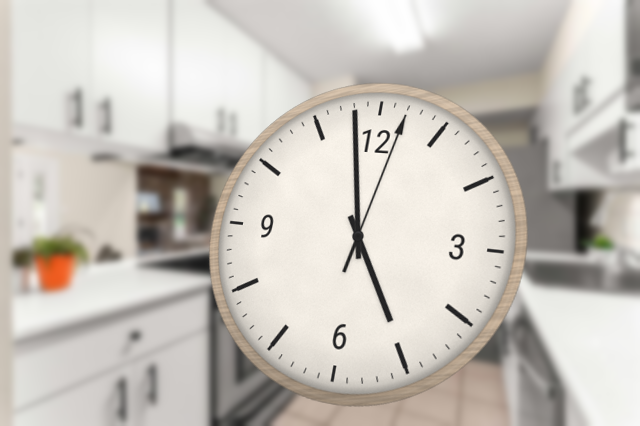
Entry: h=4 m=58 s=2
